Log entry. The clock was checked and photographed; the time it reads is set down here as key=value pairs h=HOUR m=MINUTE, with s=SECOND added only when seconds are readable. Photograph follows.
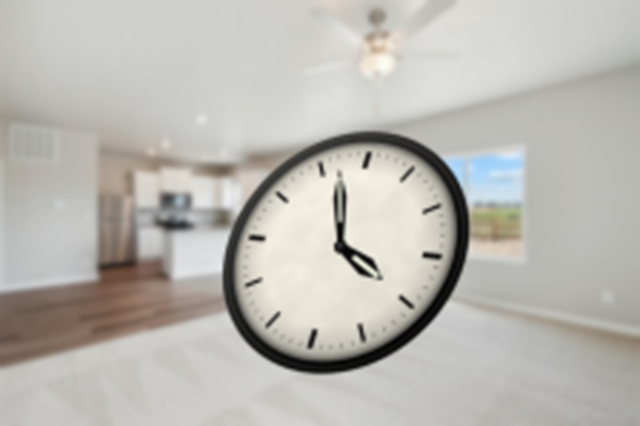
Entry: h=3 m=57
